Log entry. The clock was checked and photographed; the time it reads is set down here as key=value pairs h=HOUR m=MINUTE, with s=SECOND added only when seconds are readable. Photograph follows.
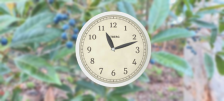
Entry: h=11 m=12
